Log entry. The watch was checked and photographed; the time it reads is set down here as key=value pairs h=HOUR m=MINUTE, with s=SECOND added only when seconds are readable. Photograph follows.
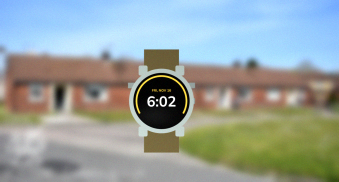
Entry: h=6 m=2
